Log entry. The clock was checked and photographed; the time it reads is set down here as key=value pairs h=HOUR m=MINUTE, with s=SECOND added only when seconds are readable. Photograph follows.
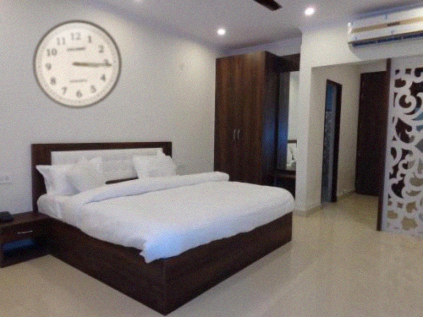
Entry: h=3 m=16
